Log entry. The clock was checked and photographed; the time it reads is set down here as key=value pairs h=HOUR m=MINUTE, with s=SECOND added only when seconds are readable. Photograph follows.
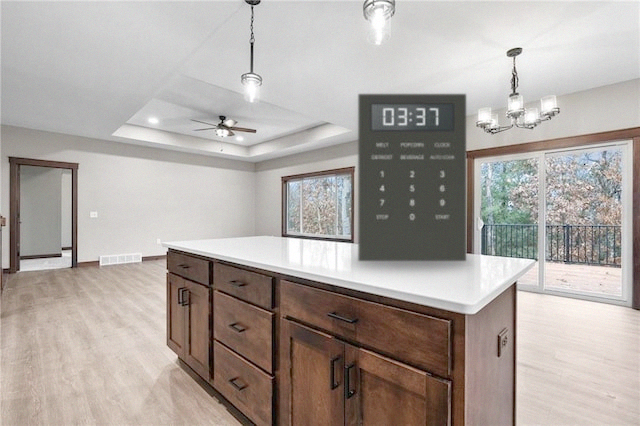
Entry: h=3 m=37
